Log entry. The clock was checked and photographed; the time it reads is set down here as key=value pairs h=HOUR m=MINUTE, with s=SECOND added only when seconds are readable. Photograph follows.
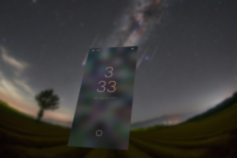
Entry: h=3 m=33
